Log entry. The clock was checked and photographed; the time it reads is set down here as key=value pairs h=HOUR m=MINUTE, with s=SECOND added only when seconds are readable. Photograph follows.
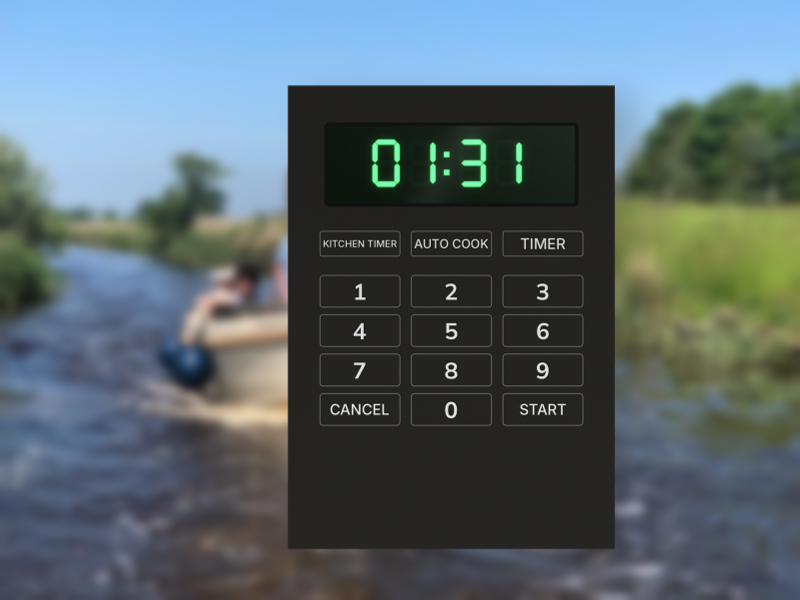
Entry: h=1 m=31
